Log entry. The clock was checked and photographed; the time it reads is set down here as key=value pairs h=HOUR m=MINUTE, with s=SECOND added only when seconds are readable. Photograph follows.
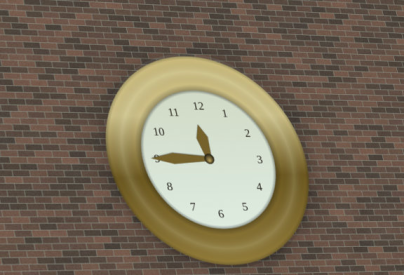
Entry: h=11 m=45
